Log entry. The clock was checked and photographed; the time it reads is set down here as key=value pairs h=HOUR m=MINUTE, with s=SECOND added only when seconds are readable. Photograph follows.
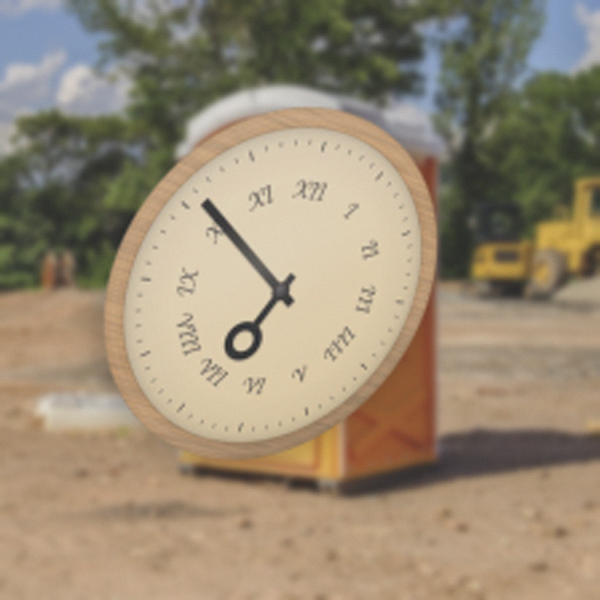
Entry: h=6 m=51
